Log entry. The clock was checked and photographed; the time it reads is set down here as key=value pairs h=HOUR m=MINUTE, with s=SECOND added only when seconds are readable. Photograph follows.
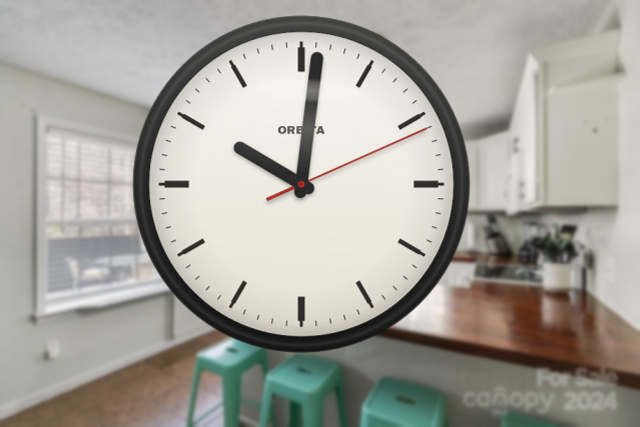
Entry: h=10 m=1 s=11
